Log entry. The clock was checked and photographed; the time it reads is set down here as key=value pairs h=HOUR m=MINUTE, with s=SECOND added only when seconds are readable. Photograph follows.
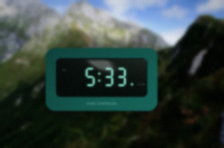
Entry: h=5 m=33
